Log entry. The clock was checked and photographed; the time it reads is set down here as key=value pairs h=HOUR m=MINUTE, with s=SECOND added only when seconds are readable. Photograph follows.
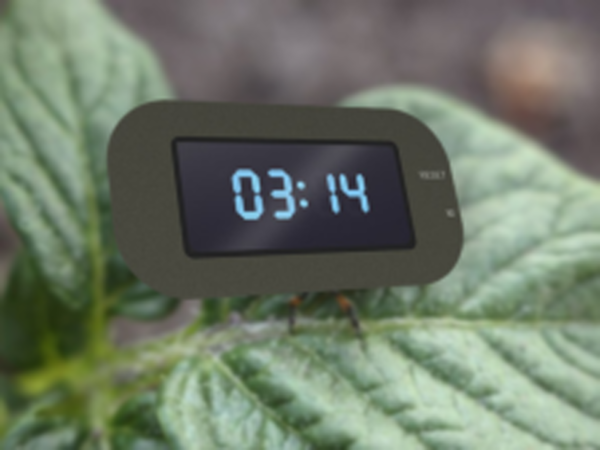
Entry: h=3 m=14
